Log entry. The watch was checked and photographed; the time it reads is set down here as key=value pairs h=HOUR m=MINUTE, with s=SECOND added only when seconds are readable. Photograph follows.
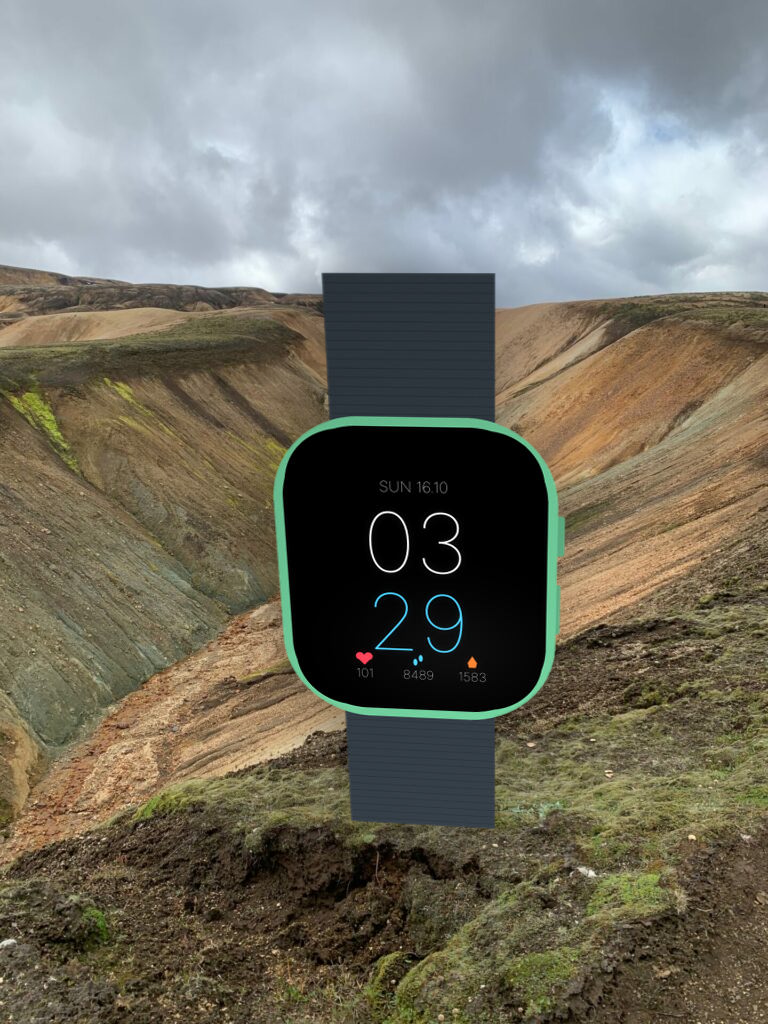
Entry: h=3 m=29
